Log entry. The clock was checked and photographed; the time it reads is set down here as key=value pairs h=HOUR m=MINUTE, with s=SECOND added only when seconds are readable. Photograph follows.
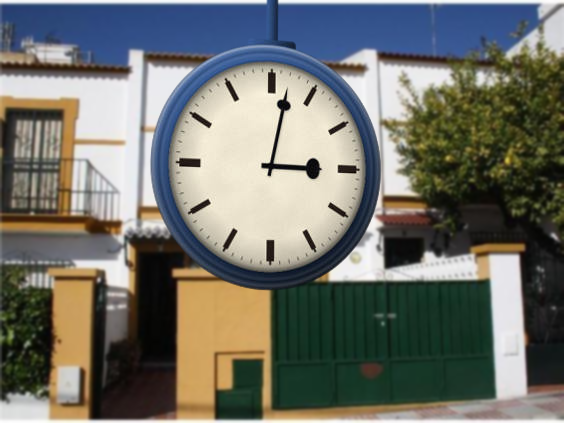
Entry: h=3 m=2
